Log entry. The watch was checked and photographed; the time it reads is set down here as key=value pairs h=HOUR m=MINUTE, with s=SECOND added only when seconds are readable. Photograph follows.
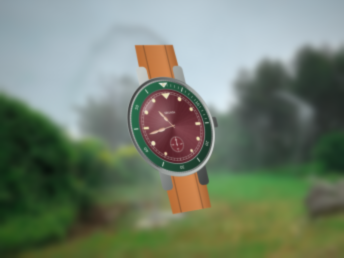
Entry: h=10 m=43
